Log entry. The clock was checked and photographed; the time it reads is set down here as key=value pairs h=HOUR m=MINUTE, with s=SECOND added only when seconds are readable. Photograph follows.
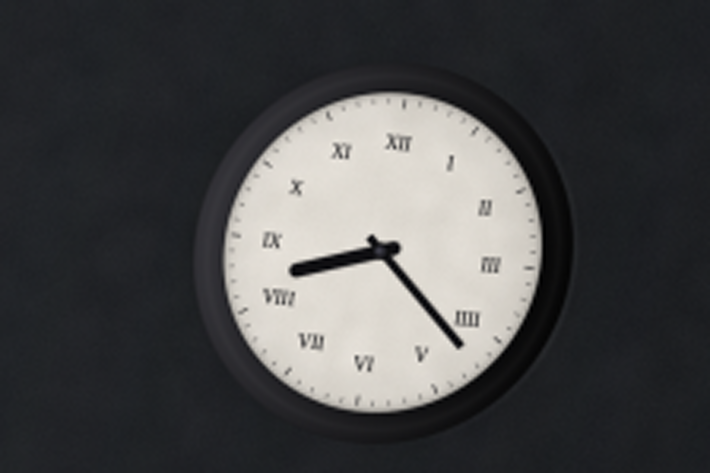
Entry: h=8 m=22
